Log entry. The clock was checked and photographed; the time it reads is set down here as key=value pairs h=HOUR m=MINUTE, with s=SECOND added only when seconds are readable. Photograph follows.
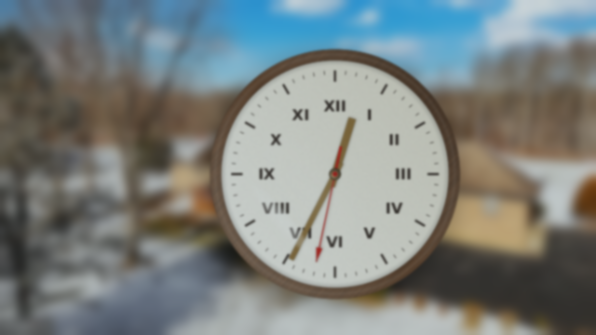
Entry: h=12 m=34 s=32
